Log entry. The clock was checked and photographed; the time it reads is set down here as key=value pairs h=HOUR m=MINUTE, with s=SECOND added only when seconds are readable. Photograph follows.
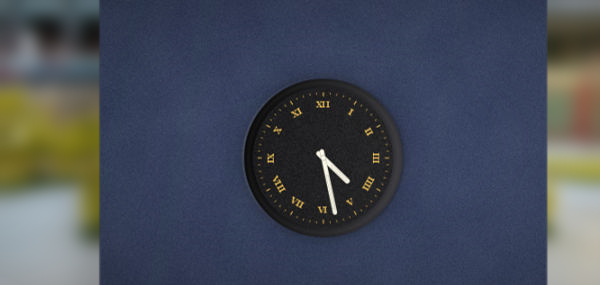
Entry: h=4 m=28
